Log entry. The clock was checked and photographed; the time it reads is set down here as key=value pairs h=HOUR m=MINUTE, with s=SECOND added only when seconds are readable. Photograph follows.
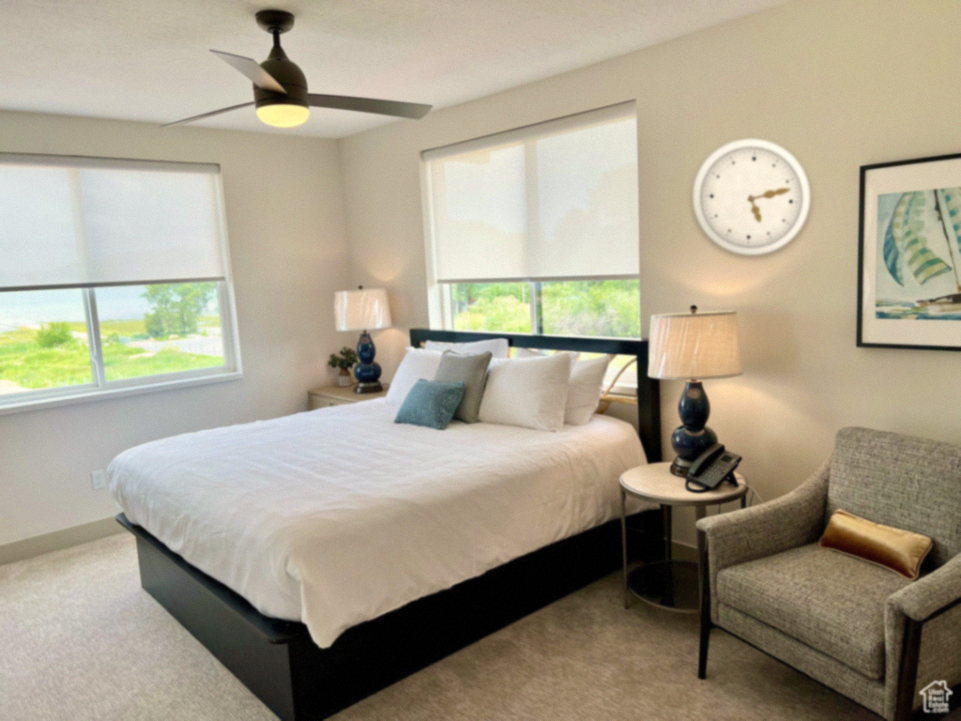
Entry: h=5 m=12
